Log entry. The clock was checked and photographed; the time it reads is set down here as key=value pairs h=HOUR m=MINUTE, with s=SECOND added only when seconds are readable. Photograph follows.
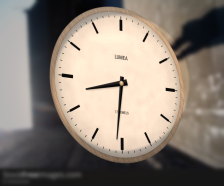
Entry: h=8 m=31
